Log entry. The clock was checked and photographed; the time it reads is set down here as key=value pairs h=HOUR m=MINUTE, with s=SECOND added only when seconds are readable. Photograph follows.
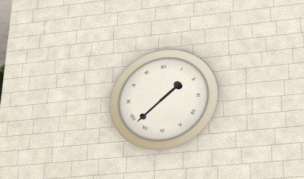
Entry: h=1 m=38
